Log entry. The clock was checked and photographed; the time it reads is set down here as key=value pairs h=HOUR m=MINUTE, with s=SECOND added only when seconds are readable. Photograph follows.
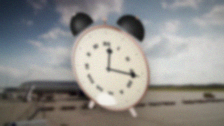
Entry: h=12 m=16
